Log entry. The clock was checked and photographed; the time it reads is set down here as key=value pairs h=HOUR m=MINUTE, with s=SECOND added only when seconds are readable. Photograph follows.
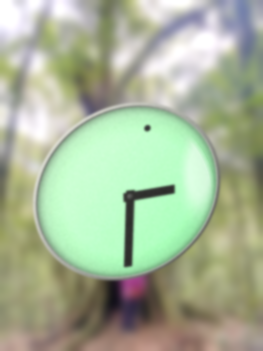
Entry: h=2 m=28
